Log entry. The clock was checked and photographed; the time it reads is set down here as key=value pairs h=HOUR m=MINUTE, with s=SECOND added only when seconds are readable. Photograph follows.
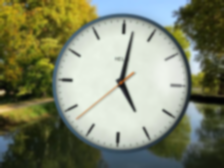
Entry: h=5 m=1 s=38
